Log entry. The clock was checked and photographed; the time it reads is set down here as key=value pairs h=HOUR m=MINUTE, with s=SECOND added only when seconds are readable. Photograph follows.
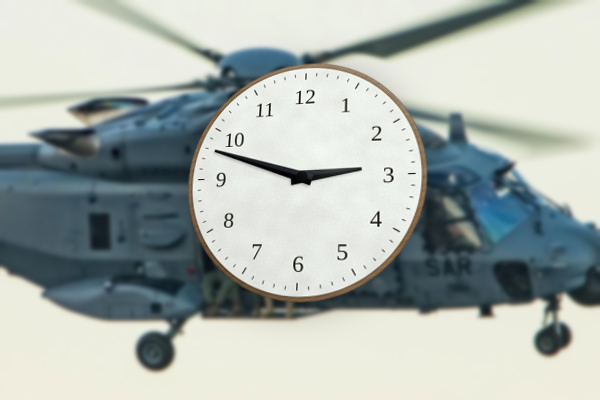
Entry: h=2 m=48
